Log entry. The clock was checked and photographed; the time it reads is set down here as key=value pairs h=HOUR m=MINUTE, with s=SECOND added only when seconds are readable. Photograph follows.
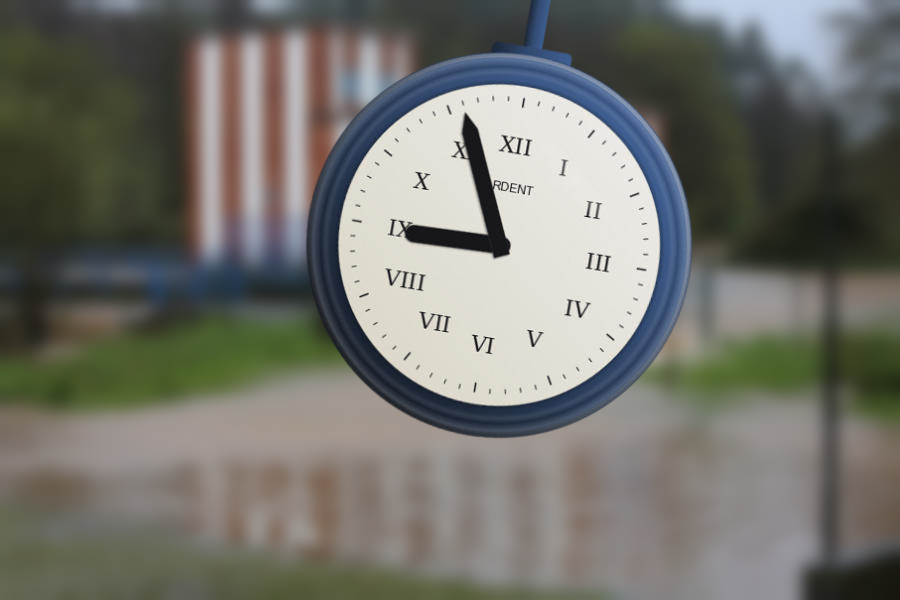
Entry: h=8 m=56
